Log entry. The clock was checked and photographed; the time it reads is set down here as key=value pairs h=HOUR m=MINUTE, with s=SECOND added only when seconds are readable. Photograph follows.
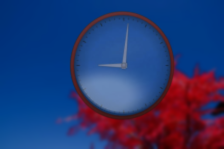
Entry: h=9 m=1
